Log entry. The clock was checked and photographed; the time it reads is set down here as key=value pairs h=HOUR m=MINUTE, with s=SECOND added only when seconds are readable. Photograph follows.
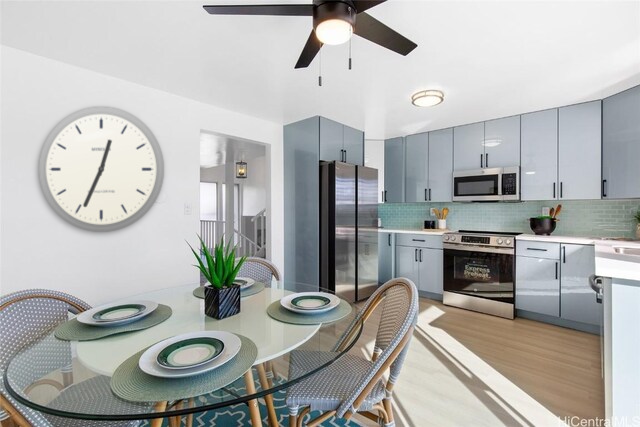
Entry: h=12 m=34
